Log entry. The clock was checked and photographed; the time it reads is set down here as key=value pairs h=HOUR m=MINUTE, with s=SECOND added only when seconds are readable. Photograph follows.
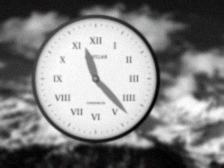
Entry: h=11 m=23
